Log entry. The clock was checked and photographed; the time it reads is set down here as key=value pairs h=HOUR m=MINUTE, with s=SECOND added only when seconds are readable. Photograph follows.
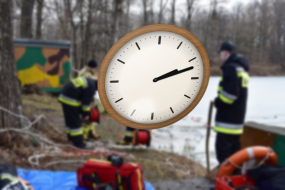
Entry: h=2 m=12
